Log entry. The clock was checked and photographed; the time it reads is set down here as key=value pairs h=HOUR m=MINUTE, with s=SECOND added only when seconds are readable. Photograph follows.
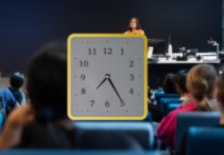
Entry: h=7 m=25
